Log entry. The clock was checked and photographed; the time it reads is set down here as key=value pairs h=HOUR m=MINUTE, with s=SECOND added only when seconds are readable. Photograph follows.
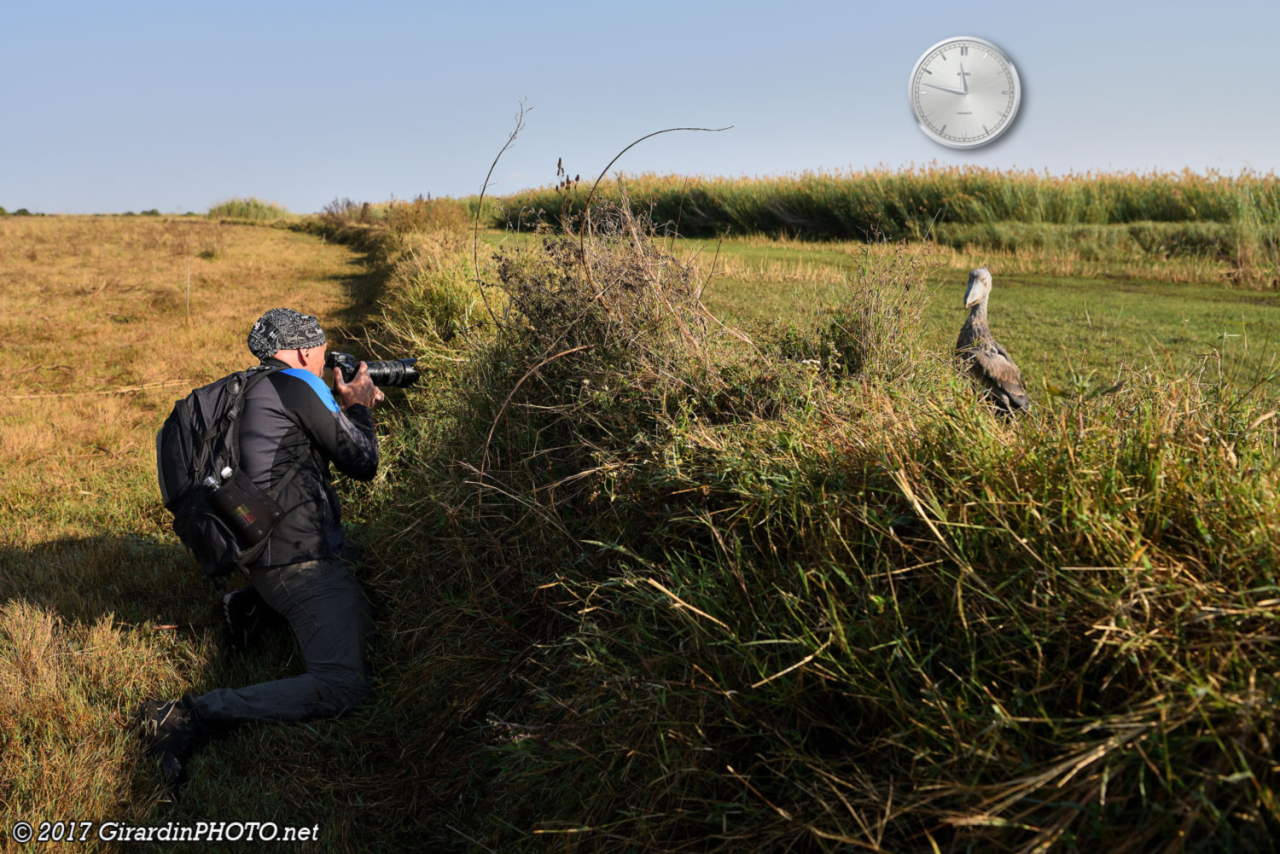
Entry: h=11 m=47
